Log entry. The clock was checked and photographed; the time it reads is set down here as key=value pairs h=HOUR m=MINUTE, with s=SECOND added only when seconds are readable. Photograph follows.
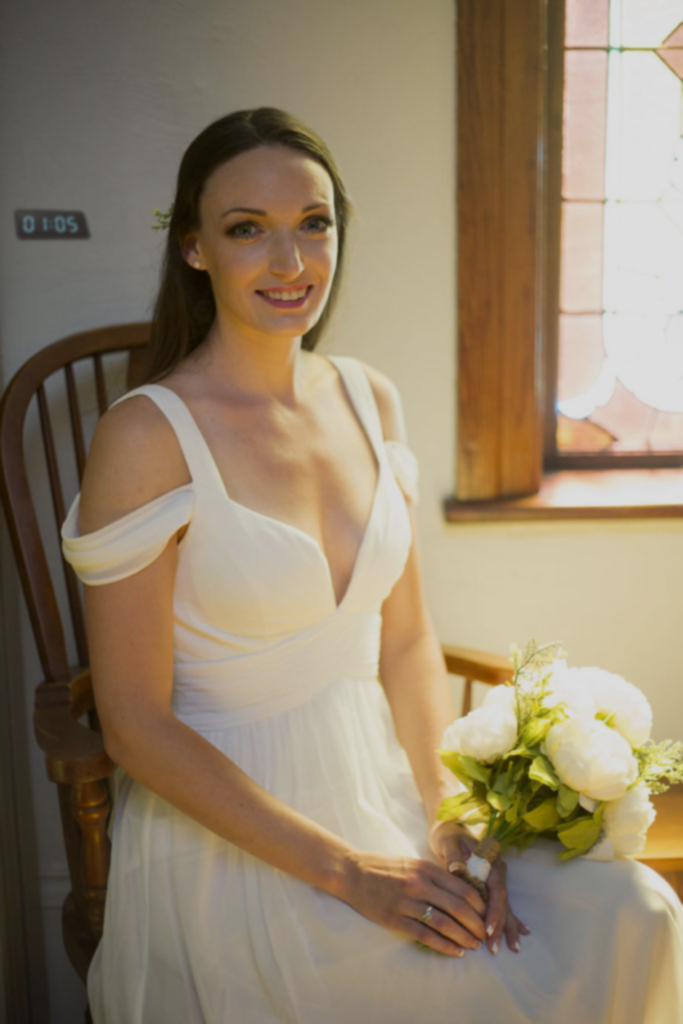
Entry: h=1 m=5
